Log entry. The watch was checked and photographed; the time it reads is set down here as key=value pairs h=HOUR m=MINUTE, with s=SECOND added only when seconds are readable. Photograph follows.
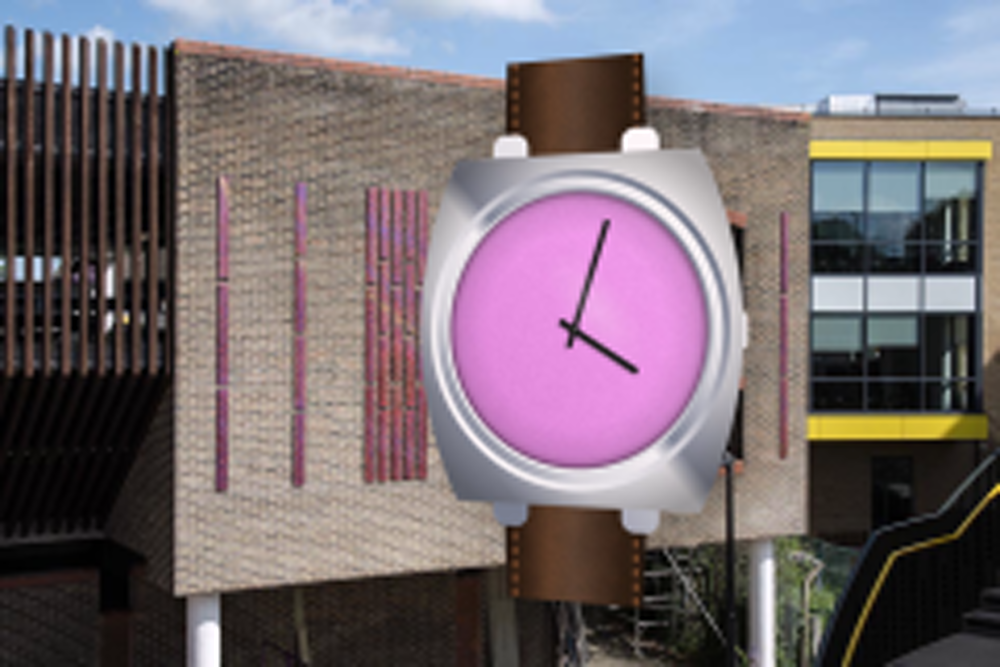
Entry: h=4 m=3
